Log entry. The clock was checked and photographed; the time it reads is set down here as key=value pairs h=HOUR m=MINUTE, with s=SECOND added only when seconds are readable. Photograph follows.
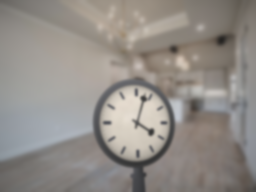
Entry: h=4 m=3
